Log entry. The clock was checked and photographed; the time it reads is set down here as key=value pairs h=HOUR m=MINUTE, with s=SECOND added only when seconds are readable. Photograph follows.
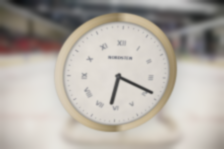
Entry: h=6 m=19
